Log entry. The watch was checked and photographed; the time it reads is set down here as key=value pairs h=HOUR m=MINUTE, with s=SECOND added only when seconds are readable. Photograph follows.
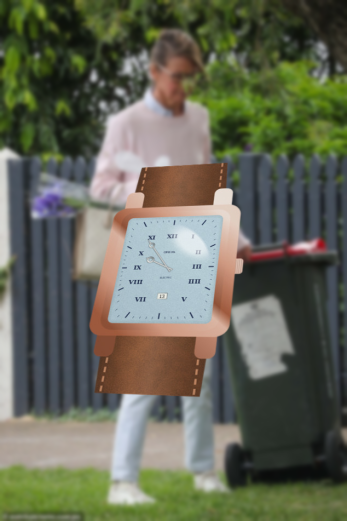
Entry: h=9 m=54
